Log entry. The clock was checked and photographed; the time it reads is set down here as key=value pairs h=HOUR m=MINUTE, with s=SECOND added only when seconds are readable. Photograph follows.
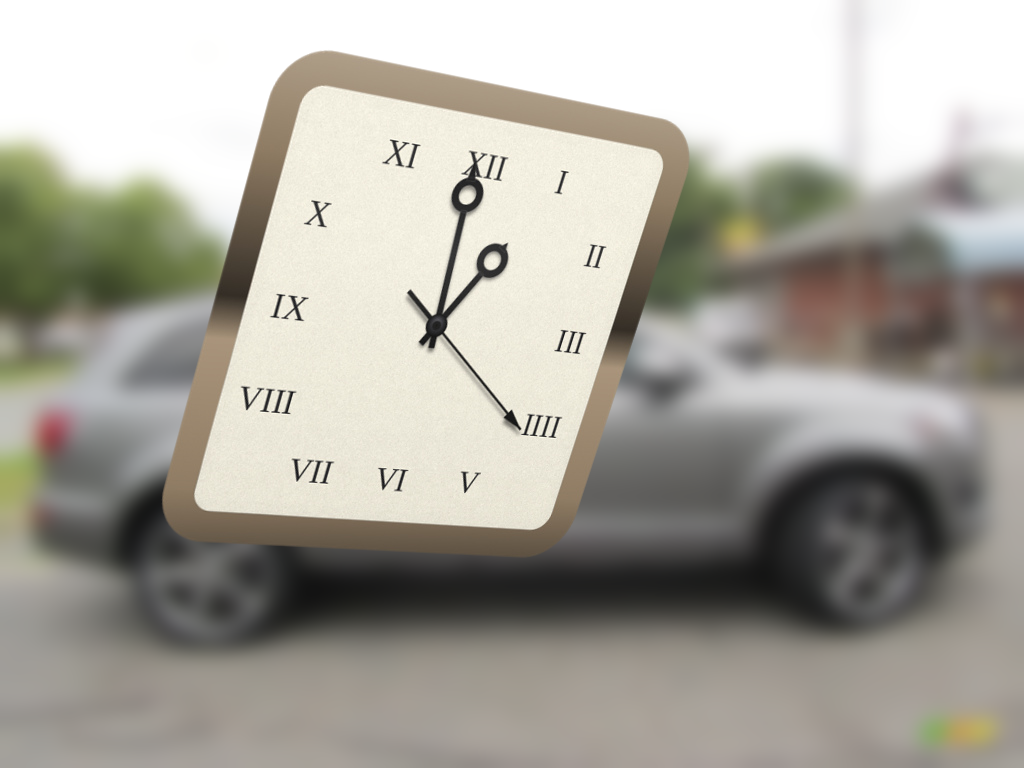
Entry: h=12 m=59 s=21
